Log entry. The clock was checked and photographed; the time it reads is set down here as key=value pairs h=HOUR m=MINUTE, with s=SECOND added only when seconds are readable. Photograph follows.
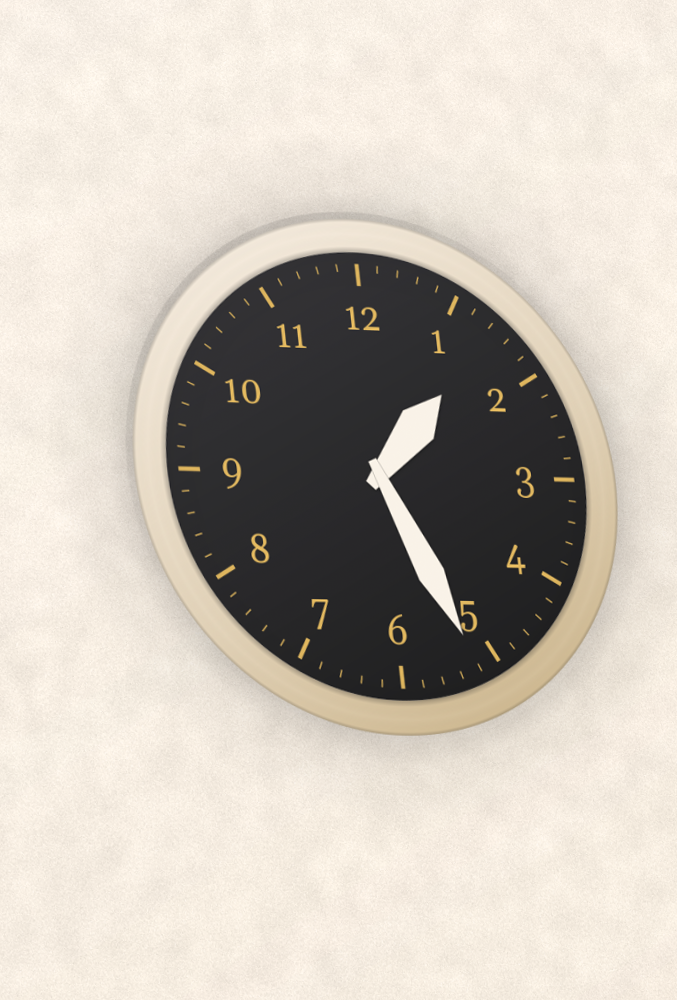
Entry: h=1 m=26
